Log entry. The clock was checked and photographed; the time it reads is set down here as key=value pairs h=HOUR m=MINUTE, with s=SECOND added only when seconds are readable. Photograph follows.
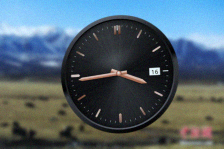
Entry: h=3 m=44
